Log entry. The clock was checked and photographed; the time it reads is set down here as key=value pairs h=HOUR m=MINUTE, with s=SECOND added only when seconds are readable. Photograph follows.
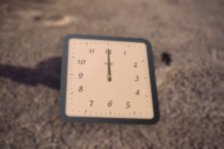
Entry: h=12 m=0
